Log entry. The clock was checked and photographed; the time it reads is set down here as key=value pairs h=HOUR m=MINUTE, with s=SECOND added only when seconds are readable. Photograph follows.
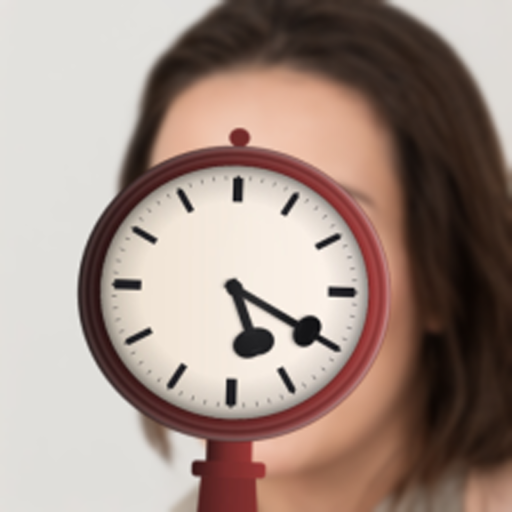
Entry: h=5 m=20
